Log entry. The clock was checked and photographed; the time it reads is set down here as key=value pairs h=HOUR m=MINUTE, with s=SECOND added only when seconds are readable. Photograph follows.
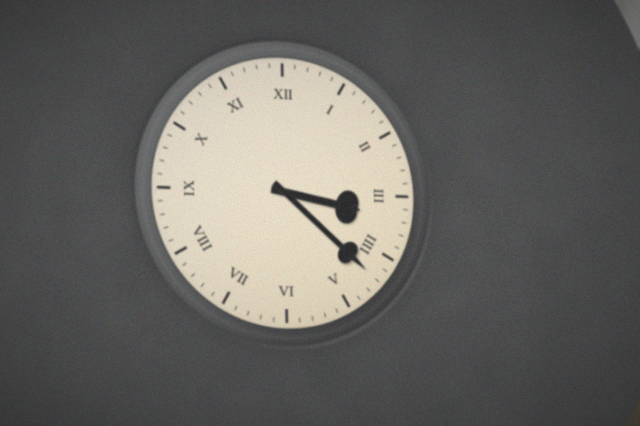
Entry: h=3 m=22
